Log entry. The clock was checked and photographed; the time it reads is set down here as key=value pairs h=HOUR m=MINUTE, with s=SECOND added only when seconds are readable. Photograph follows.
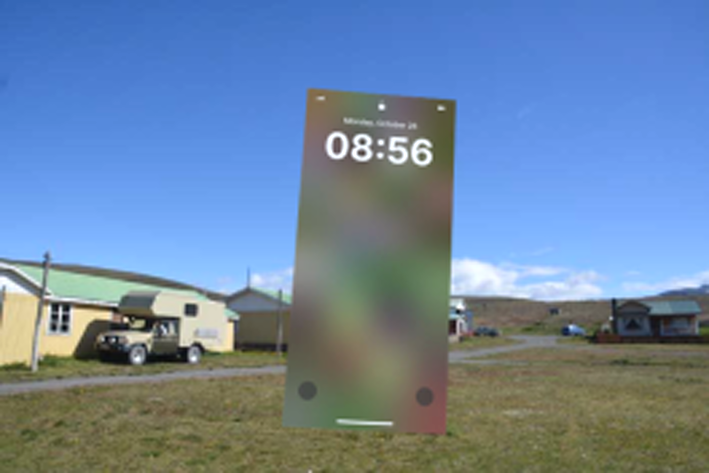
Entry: h=8 m=56
